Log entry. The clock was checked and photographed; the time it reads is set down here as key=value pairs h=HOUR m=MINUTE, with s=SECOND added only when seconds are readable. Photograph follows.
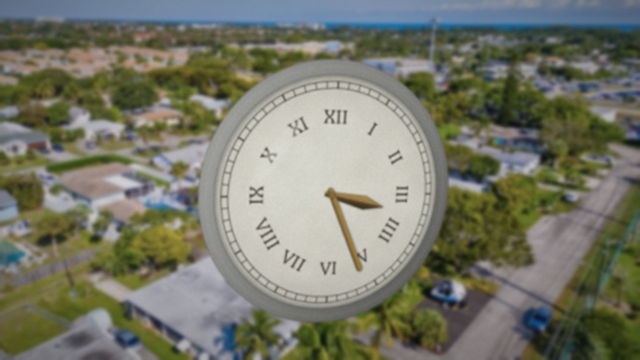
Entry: h=3 m=26
